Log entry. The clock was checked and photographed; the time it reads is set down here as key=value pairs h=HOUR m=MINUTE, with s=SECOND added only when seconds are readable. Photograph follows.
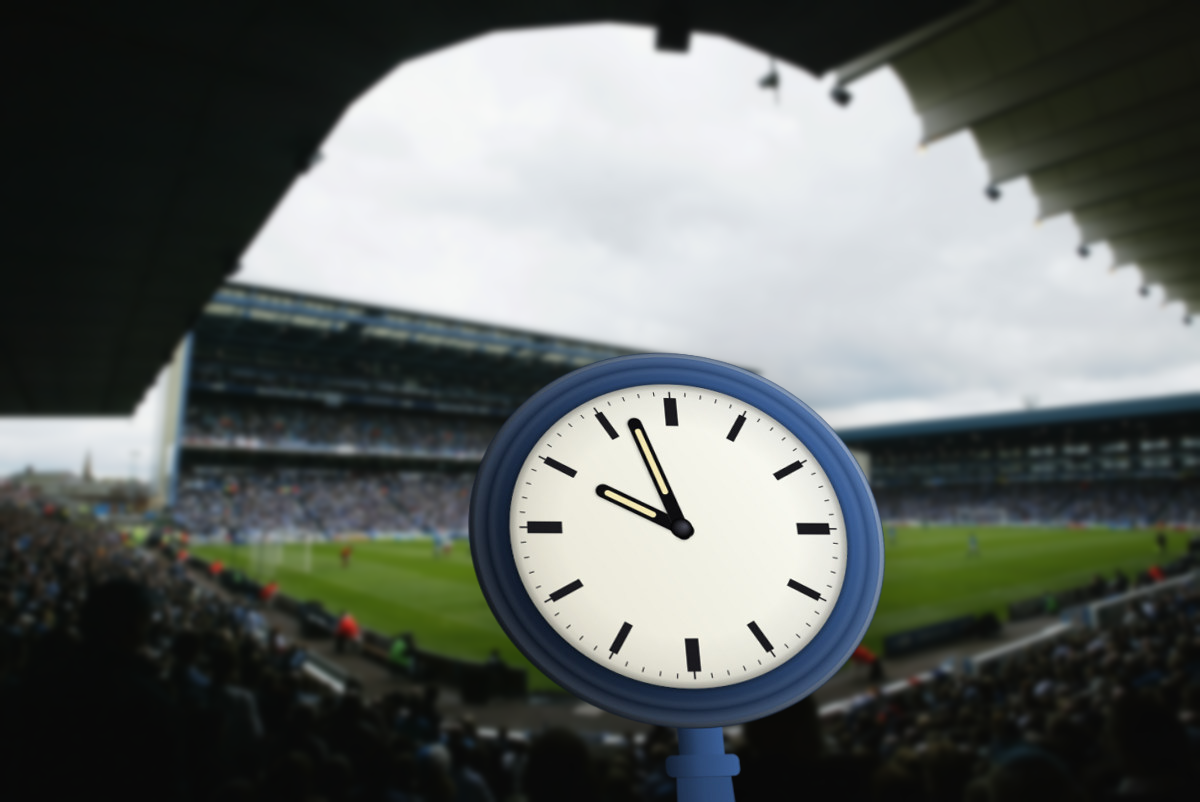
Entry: h=9 m=57
